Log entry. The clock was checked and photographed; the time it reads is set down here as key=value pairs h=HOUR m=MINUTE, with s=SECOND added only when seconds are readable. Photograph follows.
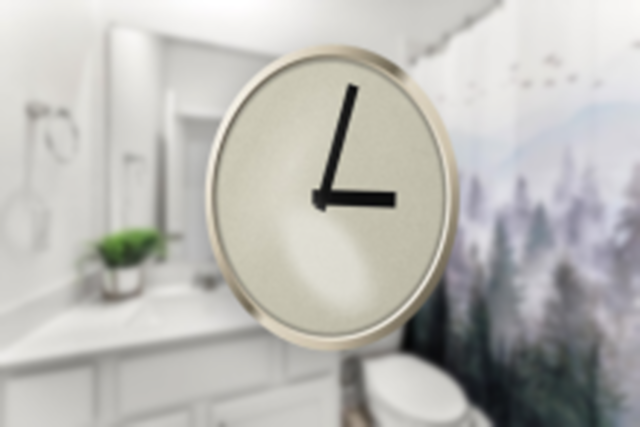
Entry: h=3 m=3
